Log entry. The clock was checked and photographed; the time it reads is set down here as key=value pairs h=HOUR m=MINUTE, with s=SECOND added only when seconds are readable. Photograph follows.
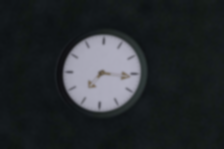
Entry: h=7 m=16
